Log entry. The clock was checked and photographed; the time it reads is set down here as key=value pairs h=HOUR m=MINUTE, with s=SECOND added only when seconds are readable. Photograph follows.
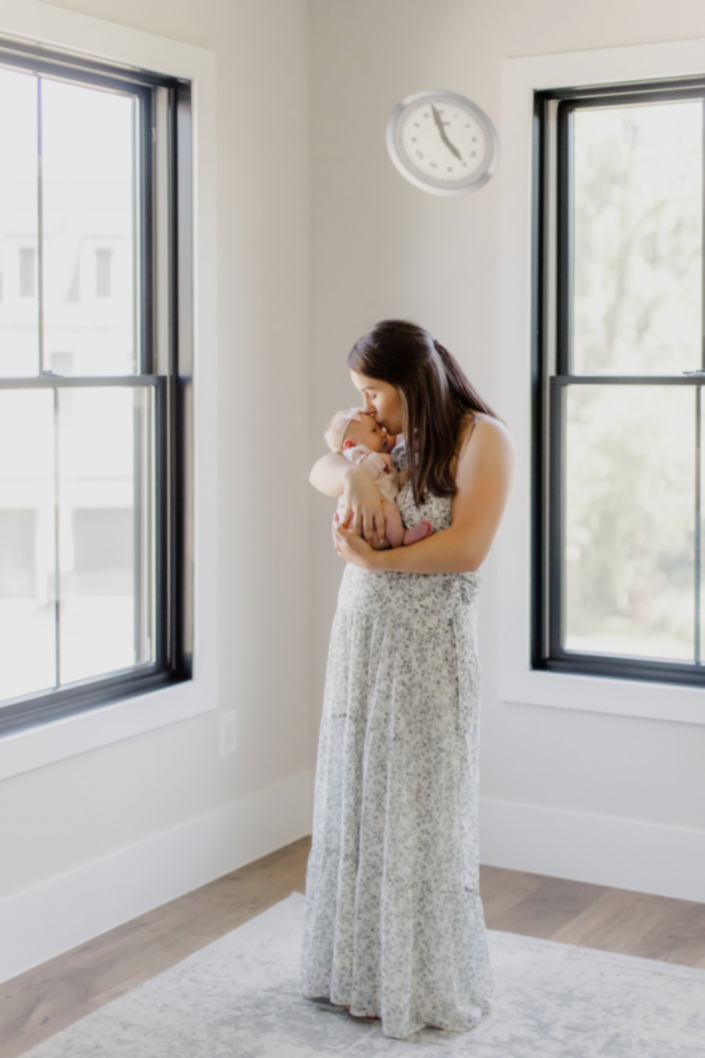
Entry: h=4 m=58
